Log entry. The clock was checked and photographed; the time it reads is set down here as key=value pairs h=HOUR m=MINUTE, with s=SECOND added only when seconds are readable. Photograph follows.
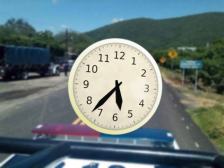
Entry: h=5 m=37
